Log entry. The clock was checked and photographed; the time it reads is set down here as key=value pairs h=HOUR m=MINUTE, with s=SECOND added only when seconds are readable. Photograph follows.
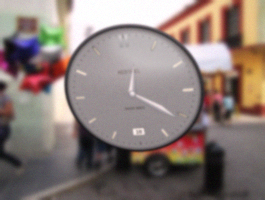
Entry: h=12 m=21
